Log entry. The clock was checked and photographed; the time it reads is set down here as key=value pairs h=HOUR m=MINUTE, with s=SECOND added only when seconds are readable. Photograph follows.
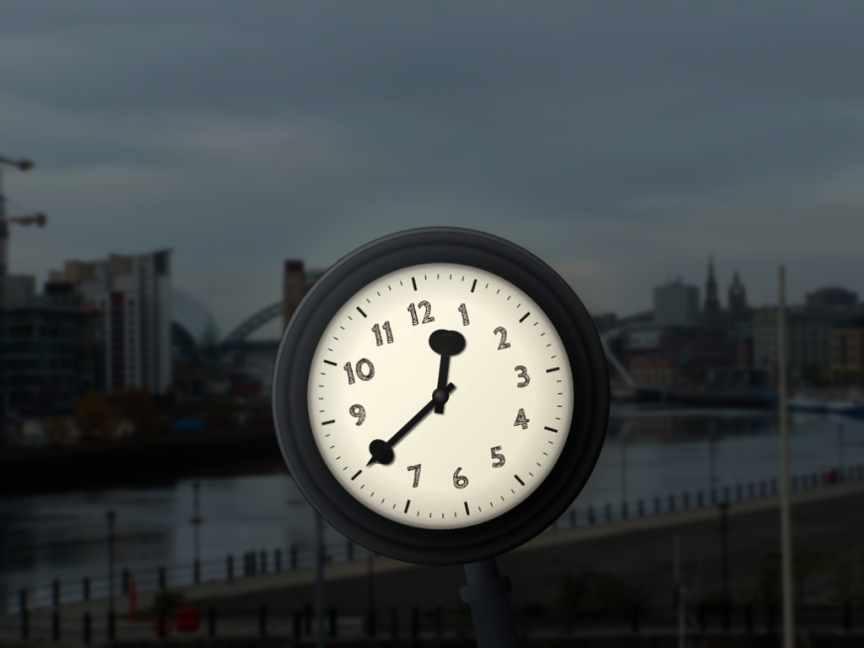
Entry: h=12 m=40
